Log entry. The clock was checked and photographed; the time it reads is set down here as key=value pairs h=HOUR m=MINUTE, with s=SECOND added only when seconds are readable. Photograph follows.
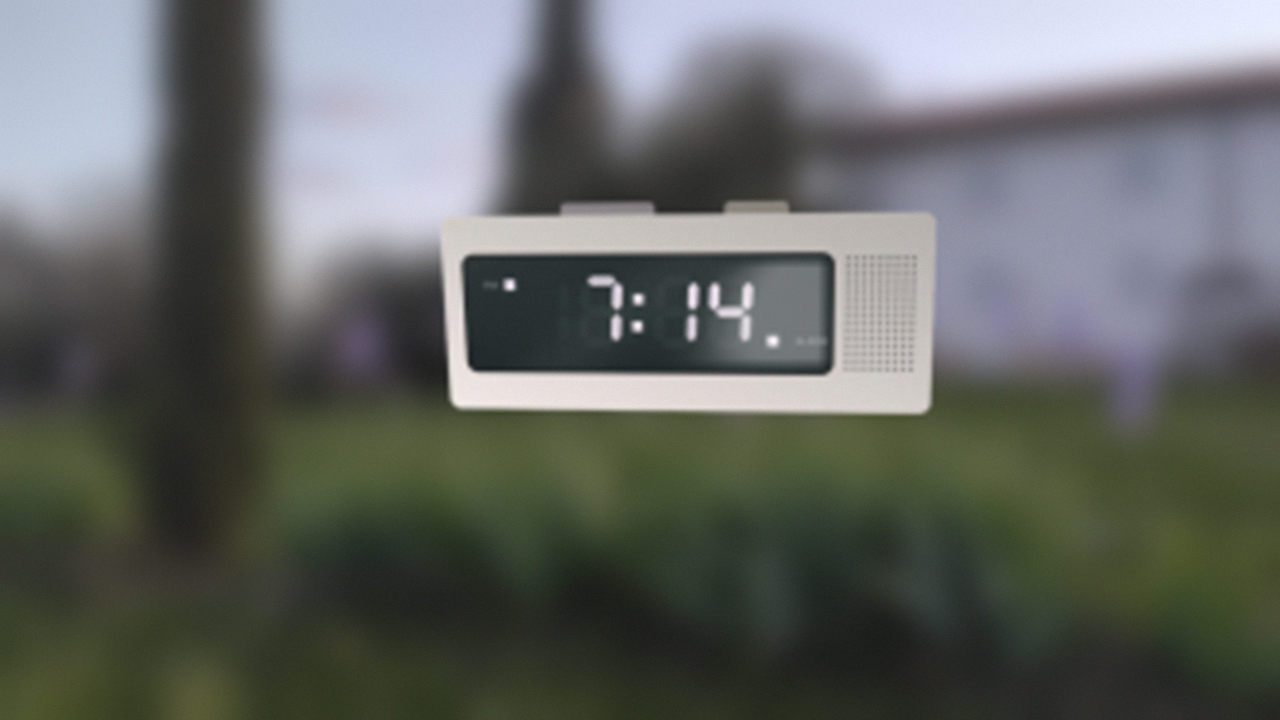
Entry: h=7 m=14
